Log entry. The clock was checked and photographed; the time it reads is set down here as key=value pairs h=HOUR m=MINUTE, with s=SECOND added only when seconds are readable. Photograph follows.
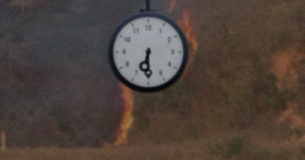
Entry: h=6 m=30
